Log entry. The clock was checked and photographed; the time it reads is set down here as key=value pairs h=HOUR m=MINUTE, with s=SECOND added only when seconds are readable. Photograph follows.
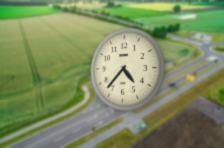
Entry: h=4 m=37
